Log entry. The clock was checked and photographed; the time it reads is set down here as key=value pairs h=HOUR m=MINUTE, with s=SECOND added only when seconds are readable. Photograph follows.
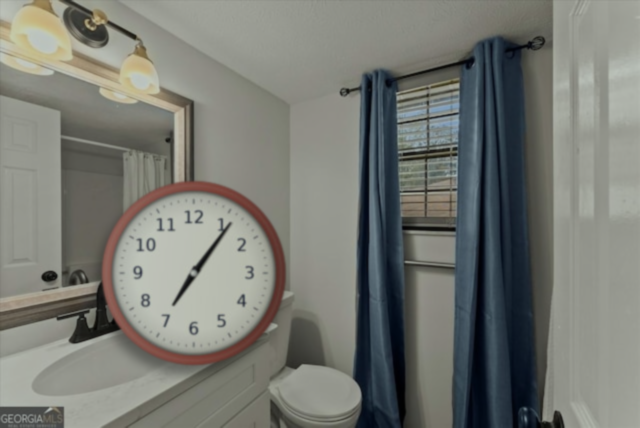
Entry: h=7 m=6
